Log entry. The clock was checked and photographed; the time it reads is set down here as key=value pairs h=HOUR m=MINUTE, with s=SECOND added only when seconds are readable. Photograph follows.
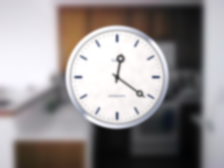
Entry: h=12 m=21
